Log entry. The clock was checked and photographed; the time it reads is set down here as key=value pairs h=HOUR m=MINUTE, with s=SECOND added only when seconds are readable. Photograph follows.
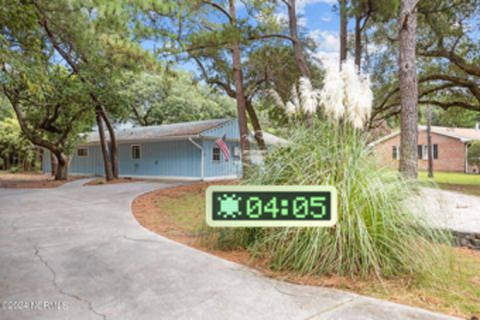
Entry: h=4 m=5
